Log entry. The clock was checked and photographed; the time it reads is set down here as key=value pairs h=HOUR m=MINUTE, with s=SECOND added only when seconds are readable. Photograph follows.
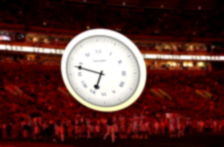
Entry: h=6 m=48
